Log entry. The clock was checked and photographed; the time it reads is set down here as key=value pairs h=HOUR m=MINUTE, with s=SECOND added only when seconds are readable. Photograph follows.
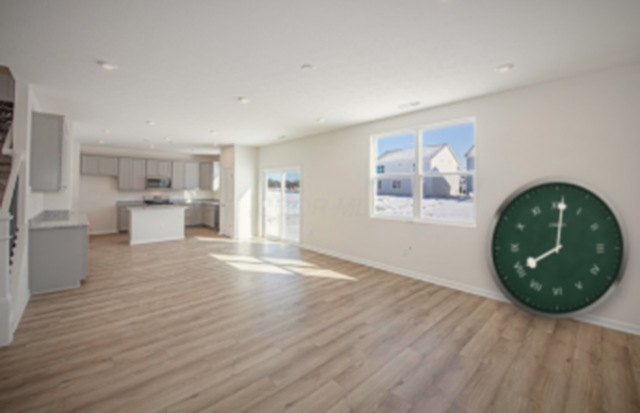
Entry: h=8 m=1
